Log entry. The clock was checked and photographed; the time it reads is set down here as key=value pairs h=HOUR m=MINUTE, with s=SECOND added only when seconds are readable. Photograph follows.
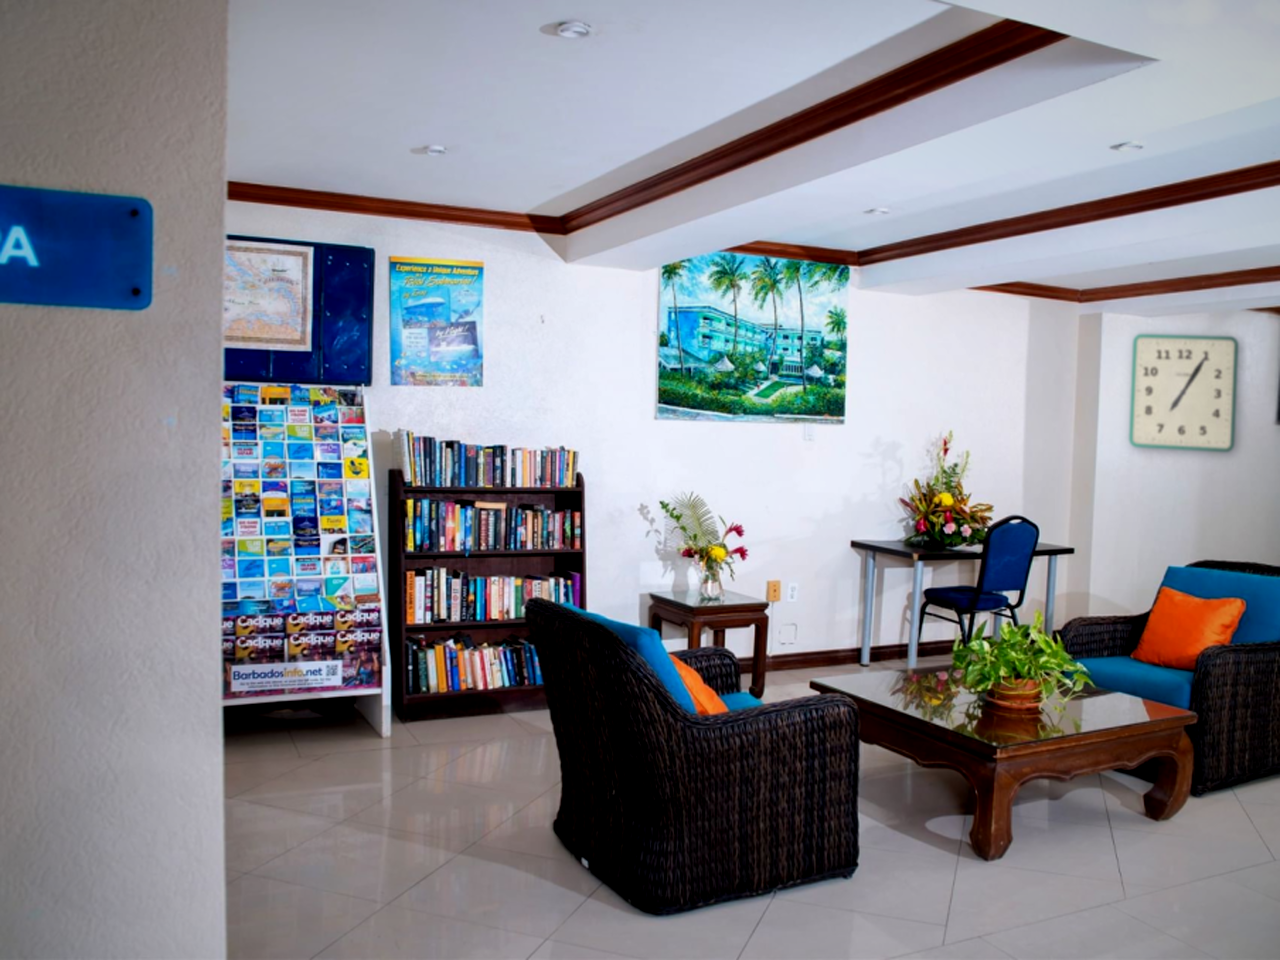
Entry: h=7 m=5
